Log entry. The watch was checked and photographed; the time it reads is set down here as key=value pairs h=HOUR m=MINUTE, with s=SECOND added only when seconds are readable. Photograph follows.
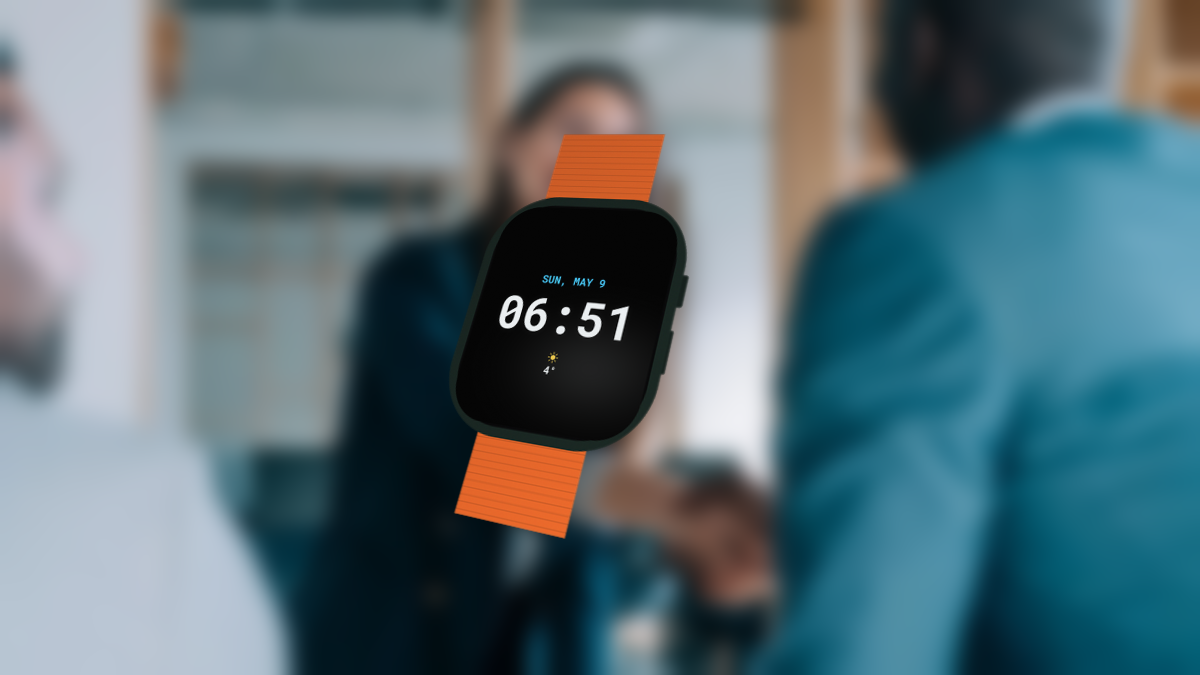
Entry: h=6 m=51
